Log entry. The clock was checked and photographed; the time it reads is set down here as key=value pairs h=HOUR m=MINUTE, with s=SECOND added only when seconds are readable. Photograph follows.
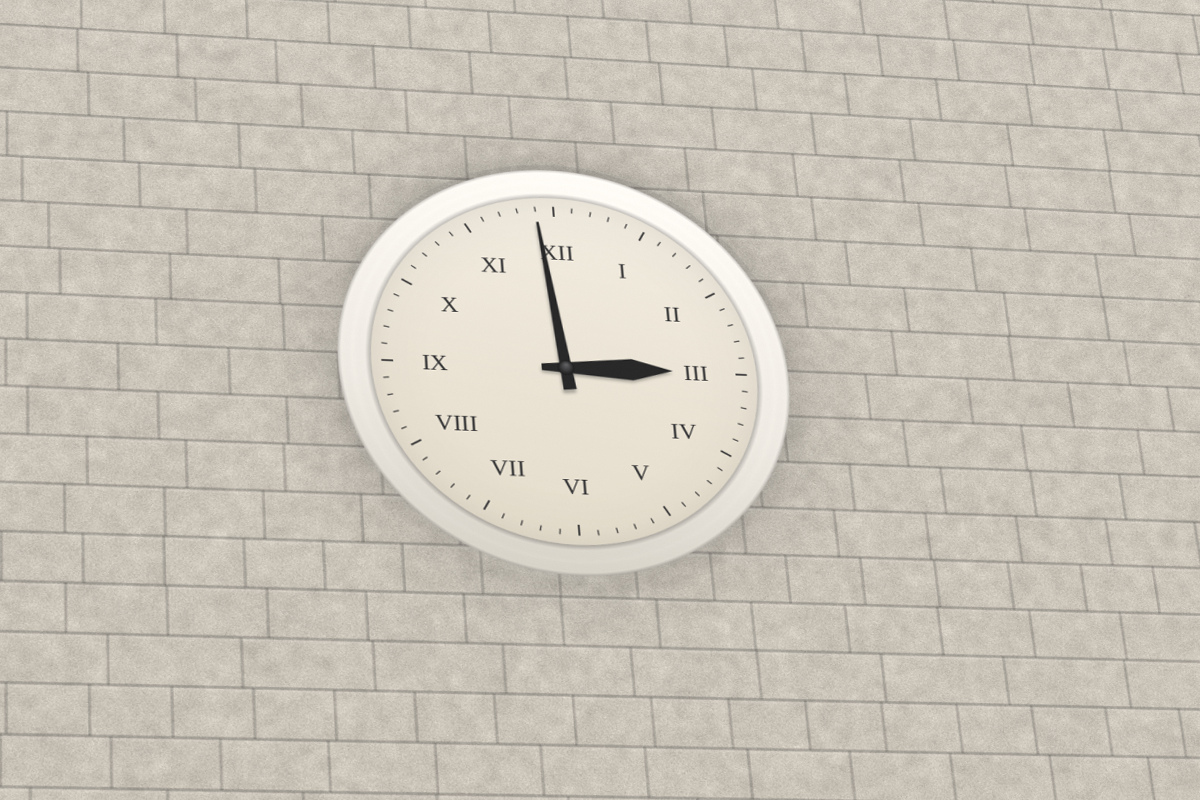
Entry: h=2 m=59
